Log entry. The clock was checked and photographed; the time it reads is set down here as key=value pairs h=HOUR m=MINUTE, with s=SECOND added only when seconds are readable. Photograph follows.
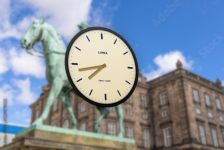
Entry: h=7 m=43
